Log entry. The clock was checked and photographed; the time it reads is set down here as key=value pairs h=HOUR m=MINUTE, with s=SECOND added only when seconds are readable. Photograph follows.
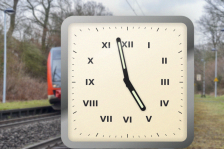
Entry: h=4 m=58
